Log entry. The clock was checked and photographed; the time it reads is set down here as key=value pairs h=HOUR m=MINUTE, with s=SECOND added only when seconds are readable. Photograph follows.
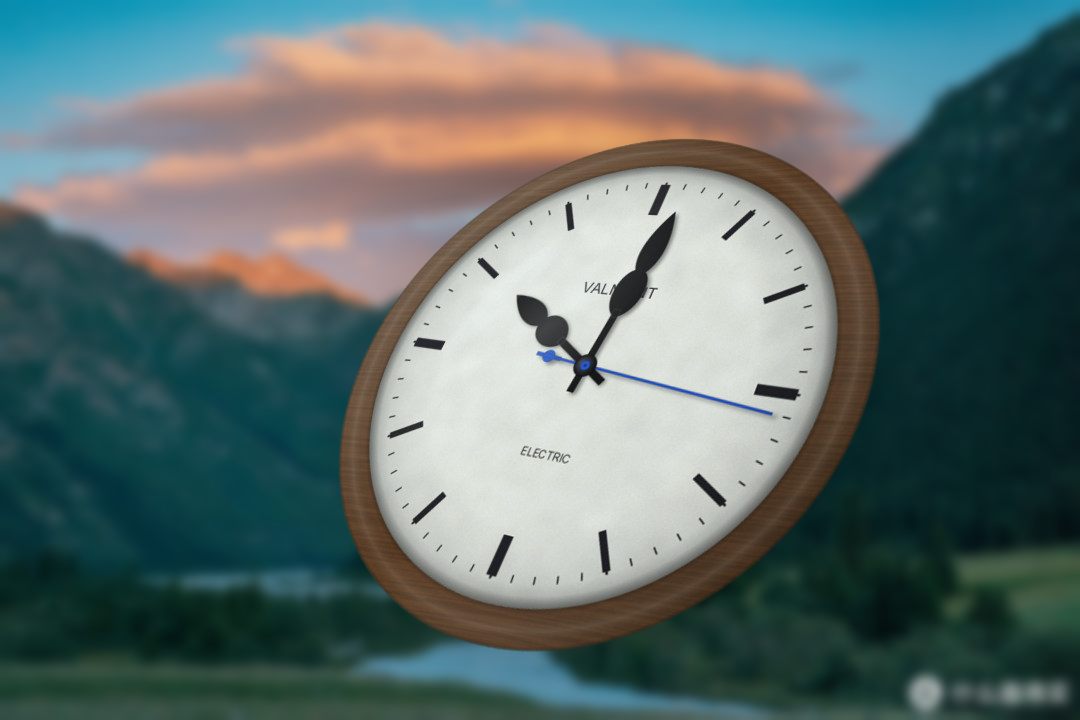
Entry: h=10 m=1 s=16
